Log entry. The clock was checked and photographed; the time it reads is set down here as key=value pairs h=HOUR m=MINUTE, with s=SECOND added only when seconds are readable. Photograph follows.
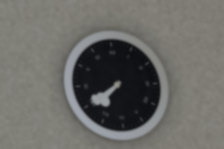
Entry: h=7 m=40
